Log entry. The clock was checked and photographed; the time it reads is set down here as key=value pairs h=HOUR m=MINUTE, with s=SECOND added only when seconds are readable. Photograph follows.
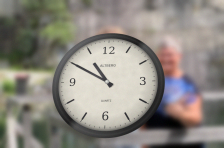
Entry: h=10 m=50
